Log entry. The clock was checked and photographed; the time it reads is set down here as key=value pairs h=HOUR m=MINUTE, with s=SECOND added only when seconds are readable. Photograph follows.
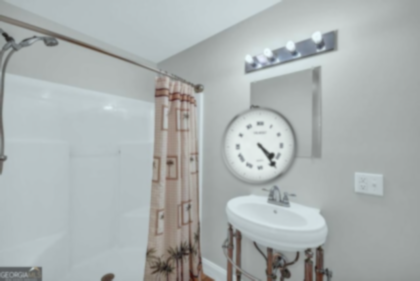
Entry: h=4 m=24
